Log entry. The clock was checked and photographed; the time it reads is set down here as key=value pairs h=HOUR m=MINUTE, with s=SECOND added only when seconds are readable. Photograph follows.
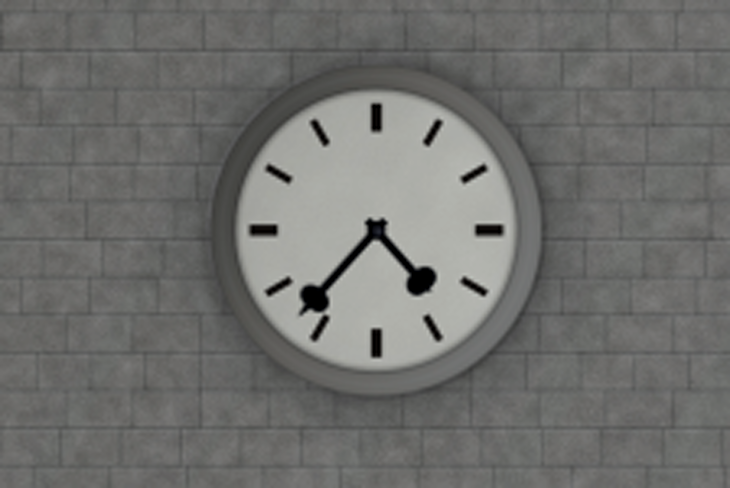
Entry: h=4 m=37
